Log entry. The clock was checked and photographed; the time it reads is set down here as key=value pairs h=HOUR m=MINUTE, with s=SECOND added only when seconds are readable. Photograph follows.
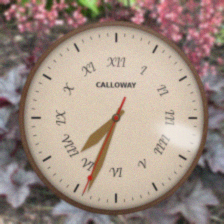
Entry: h=7 m=33 s=34
